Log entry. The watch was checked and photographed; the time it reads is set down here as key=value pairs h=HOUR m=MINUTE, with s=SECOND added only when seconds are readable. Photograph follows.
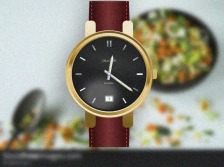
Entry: h=12 m=21
